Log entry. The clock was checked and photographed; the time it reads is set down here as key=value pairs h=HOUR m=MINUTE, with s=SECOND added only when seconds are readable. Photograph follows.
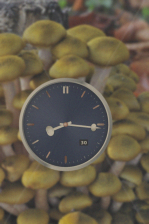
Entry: h=8 m=16
